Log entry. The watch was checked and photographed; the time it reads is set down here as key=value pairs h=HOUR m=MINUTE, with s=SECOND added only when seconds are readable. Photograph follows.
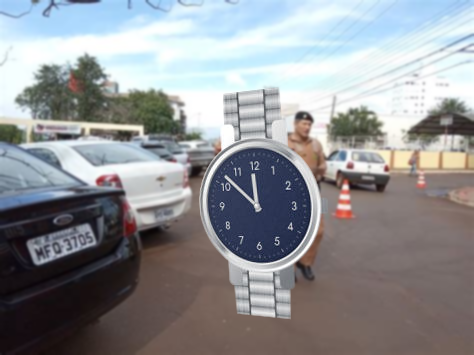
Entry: h=11 m=52
